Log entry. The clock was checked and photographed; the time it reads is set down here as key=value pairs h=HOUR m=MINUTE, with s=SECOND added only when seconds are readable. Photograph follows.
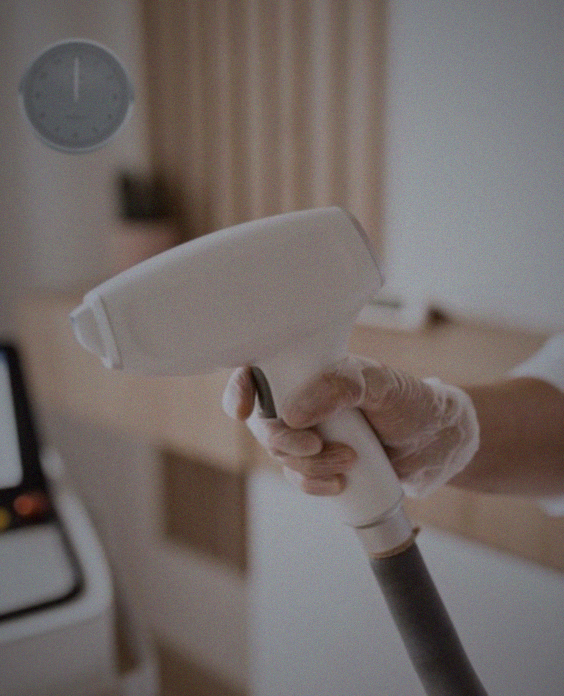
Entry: h=12 m=0
